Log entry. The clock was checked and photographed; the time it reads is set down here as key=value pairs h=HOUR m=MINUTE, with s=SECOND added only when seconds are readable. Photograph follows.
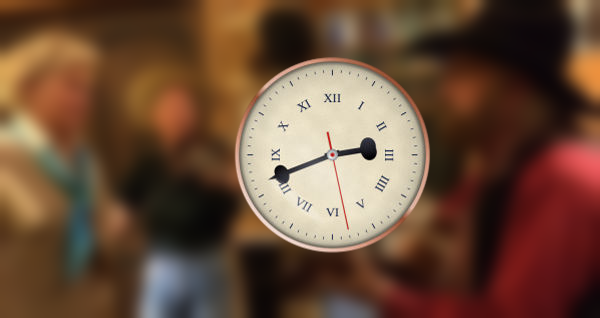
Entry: h=2 m=41 s=28
